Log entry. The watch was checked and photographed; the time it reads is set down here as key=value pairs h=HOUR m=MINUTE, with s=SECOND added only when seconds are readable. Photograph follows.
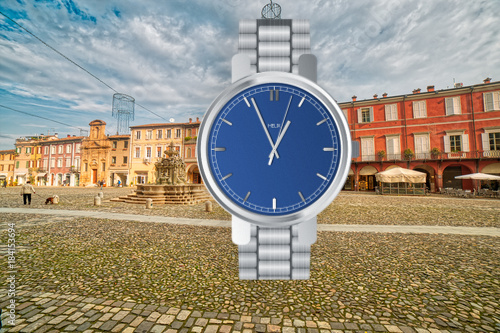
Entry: h=12 m=56 s=3
